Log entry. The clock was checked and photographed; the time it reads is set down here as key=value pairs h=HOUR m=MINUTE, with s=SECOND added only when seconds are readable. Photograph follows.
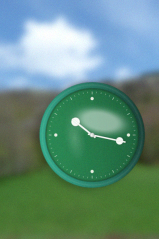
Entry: h=10 m=17
